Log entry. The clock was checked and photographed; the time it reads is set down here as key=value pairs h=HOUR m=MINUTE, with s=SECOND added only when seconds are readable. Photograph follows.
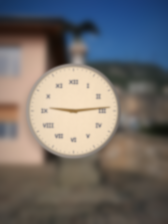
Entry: h=9 m=14
